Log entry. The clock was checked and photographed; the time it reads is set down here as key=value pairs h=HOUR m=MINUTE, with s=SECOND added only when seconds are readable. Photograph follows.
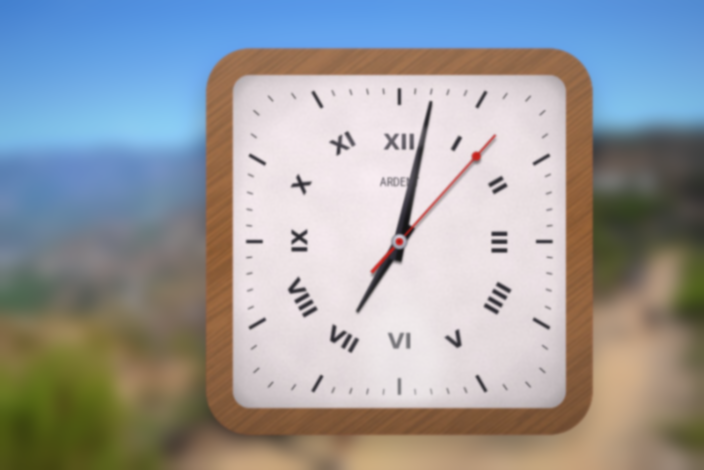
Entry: h=7 m=2 s=7
